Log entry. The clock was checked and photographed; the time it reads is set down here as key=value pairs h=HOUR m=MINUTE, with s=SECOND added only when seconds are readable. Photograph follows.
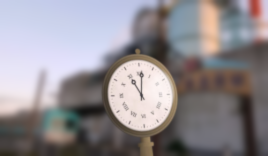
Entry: h=11 m=1
